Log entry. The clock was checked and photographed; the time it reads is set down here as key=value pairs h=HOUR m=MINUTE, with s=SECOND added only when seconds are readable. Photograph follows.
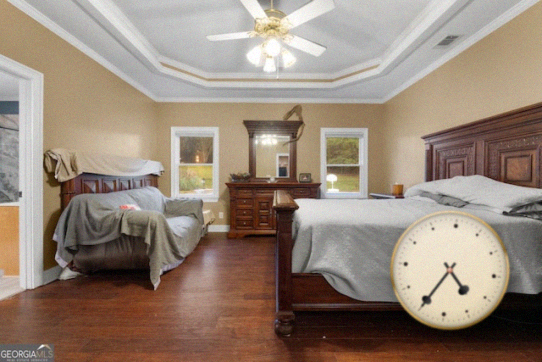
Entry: h=4 m=35
